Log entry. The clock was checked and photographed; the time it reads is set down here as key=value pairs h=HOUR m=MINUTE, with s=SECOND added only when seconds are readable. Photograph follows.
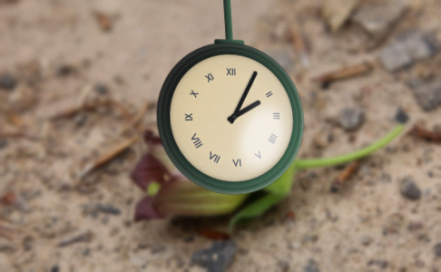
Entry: h=2 m=5
